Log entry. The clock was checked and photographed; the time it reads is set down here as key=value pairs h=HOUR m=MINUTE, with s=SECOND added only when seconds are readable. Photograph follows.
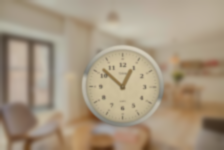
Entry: h=12 m=52
